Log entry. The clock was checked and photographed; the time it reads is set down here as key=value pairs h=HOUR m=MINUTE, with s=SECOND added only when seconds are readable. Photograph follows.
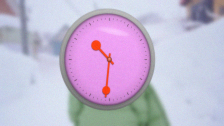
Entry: h=10 m=31
